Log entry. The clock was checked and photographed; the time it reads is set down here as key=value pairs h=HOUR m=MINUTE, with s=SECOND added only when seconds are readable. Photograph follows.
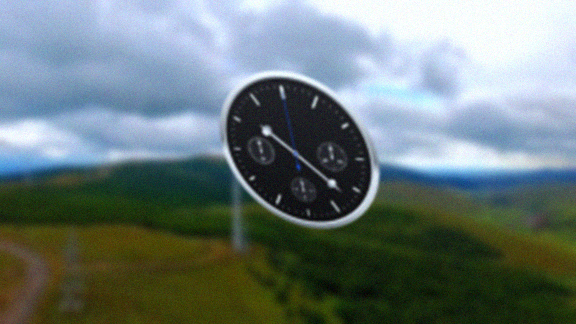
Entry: h=10 m=22
